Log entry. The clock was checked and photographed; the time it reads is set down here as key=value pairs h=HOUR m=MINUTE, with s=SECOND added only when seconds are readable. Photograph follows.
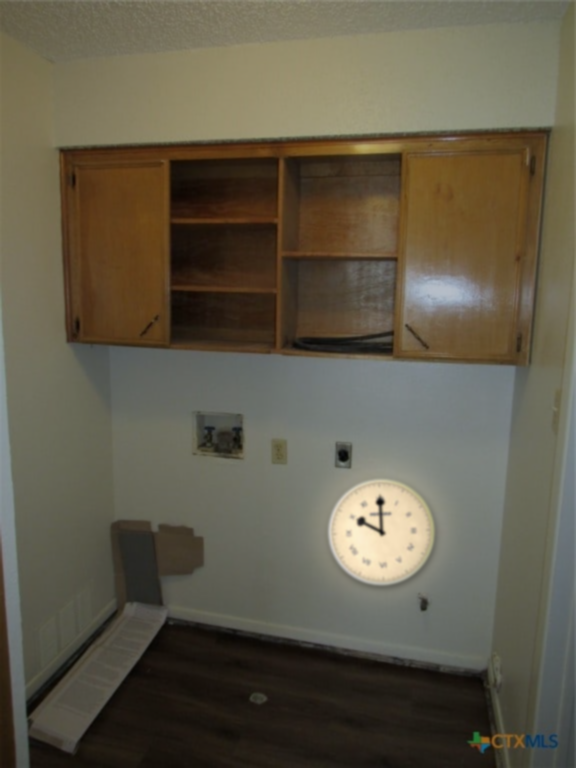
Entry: h=10 m=0
